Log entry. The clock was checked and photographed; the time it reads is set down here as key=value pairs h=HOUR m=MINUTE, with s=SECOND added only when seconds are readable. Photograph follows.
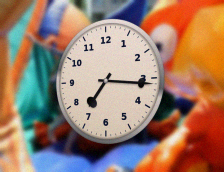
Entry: h=7 m=16
